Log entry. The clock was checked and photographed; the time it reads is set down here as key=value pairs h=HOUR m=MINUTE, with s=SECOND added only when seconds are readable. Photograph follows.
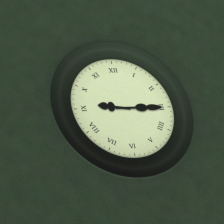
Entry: h=9 m=15
